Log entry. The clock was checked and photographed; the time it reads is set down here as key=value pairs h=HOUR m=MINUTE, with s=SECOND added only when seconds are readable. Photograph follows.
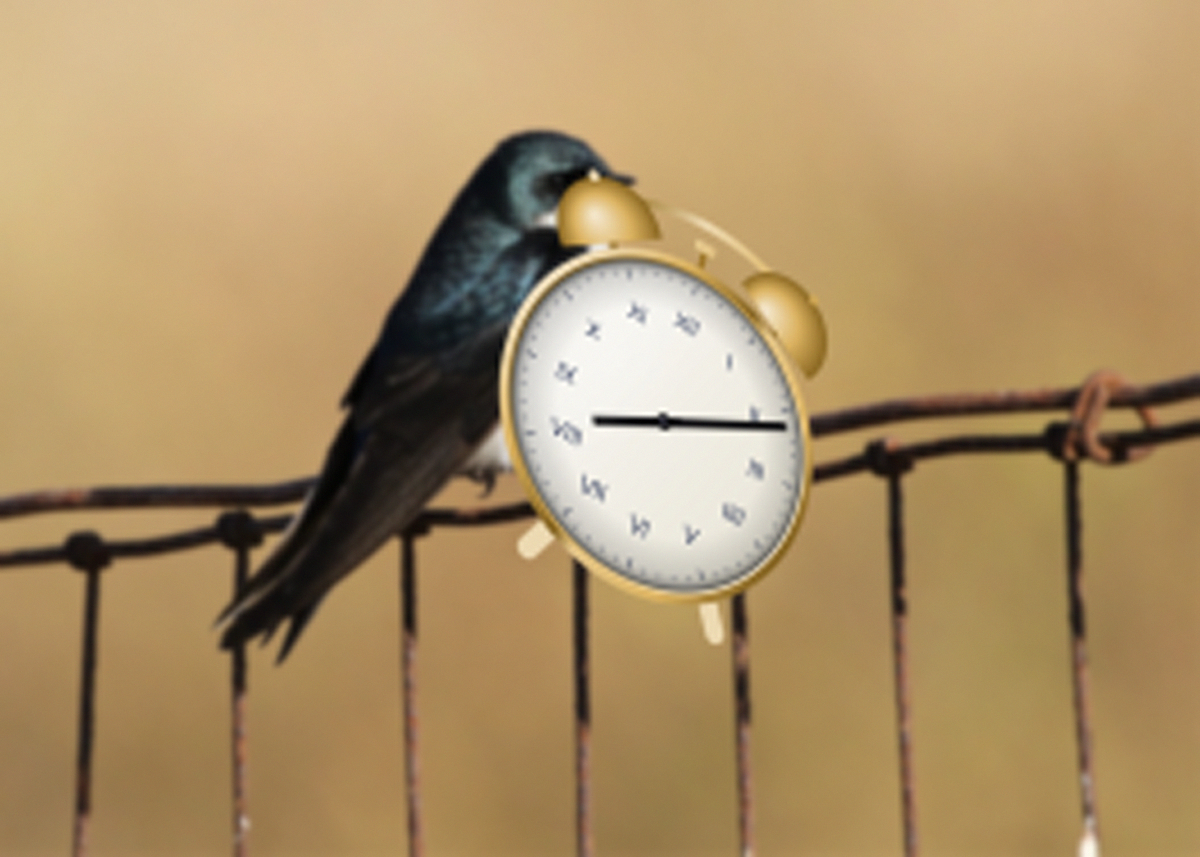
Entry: h=8 m=11
